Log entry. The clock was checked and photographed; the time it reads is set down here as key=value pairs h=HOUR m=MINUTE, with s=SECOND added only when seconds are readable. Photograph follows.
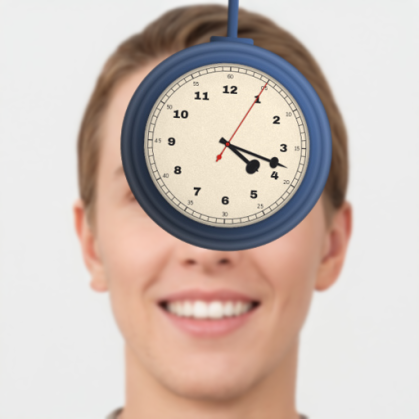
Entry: h=4 m=18 s=5
